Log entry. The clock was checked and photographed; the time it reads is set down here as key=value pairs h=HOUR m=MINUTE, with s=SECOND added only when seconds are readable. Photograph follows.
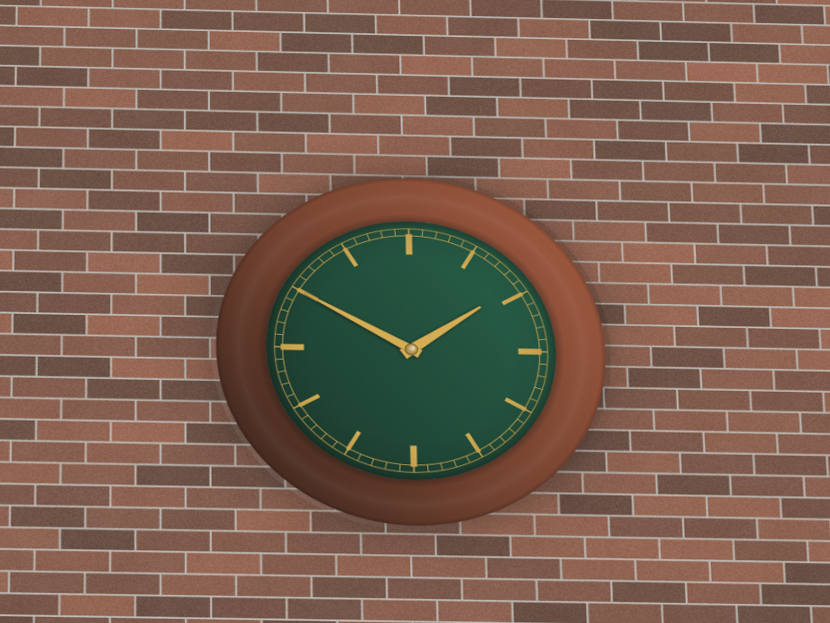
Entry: h=1 m=50
